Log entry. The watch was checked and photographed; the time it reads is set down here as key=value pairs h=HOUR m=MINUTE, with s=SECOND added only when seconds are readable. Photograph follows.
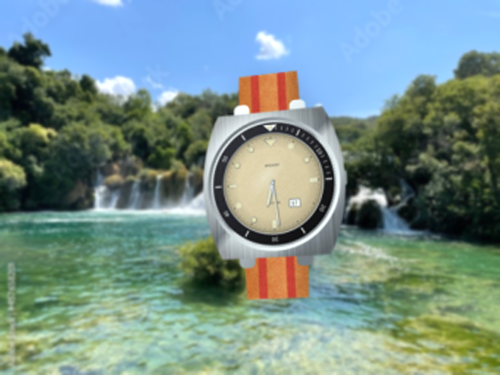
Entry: h=6 m=29
